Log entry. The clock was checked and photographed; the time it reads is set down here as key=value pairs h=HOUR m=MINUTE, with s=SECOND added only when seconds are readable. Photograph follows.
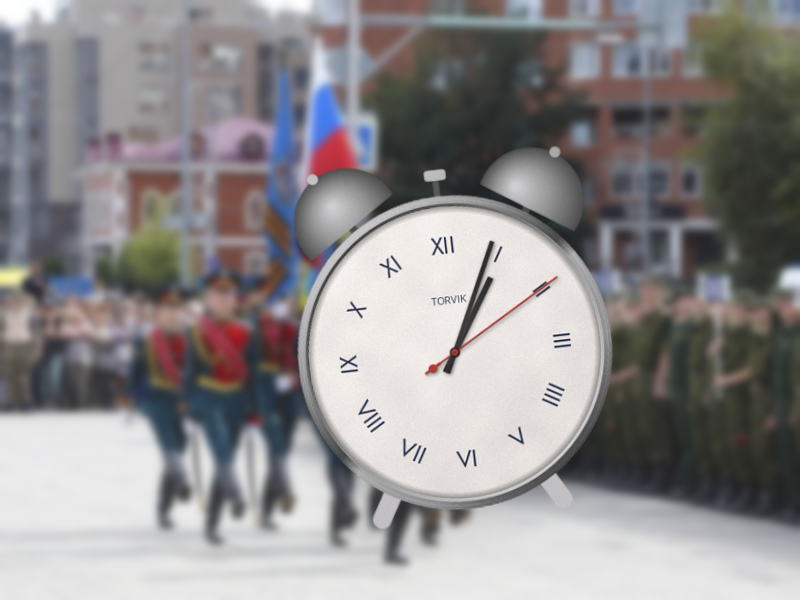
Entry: h=1 m=4 s=10
